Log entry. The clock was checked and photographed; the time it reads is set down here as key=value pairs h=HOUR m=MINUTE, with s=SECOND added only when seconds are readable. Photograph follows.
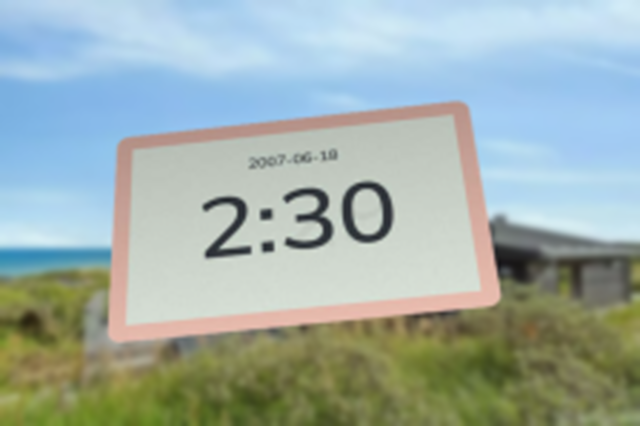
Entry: h=2 m=30
